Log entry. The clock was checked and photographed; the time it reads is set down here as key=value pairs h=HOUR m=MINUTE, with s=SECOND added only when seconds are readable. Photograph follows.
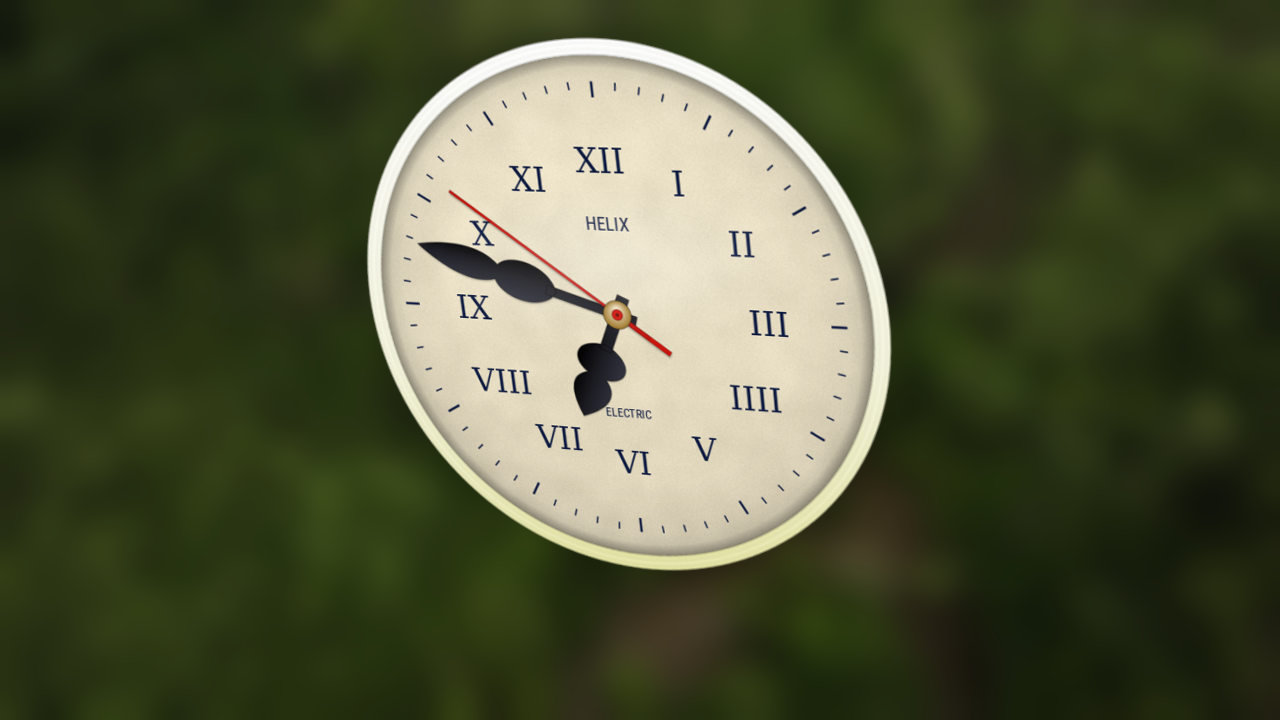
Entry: h=6 m=47 s=51
